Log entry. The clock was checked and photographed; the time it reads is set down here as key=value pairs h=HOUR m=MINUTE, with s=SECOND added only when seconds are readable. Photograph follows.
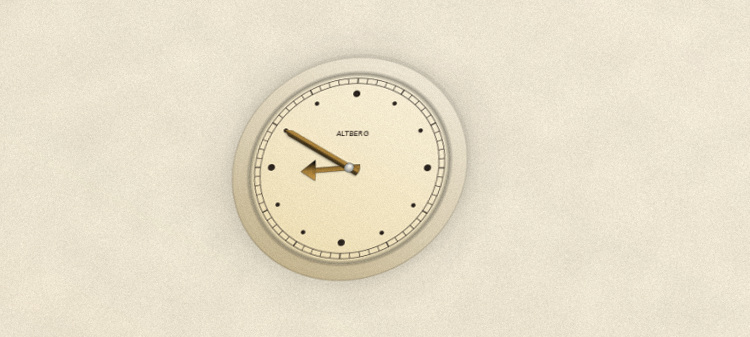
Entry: h=8 m=50
